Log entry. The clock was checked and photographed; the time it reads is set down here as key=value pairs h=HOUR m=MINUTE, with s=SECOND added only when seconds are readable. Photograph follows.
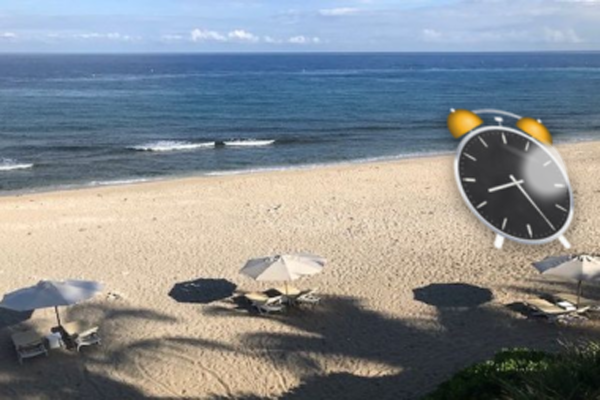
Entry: h=8 m=25
